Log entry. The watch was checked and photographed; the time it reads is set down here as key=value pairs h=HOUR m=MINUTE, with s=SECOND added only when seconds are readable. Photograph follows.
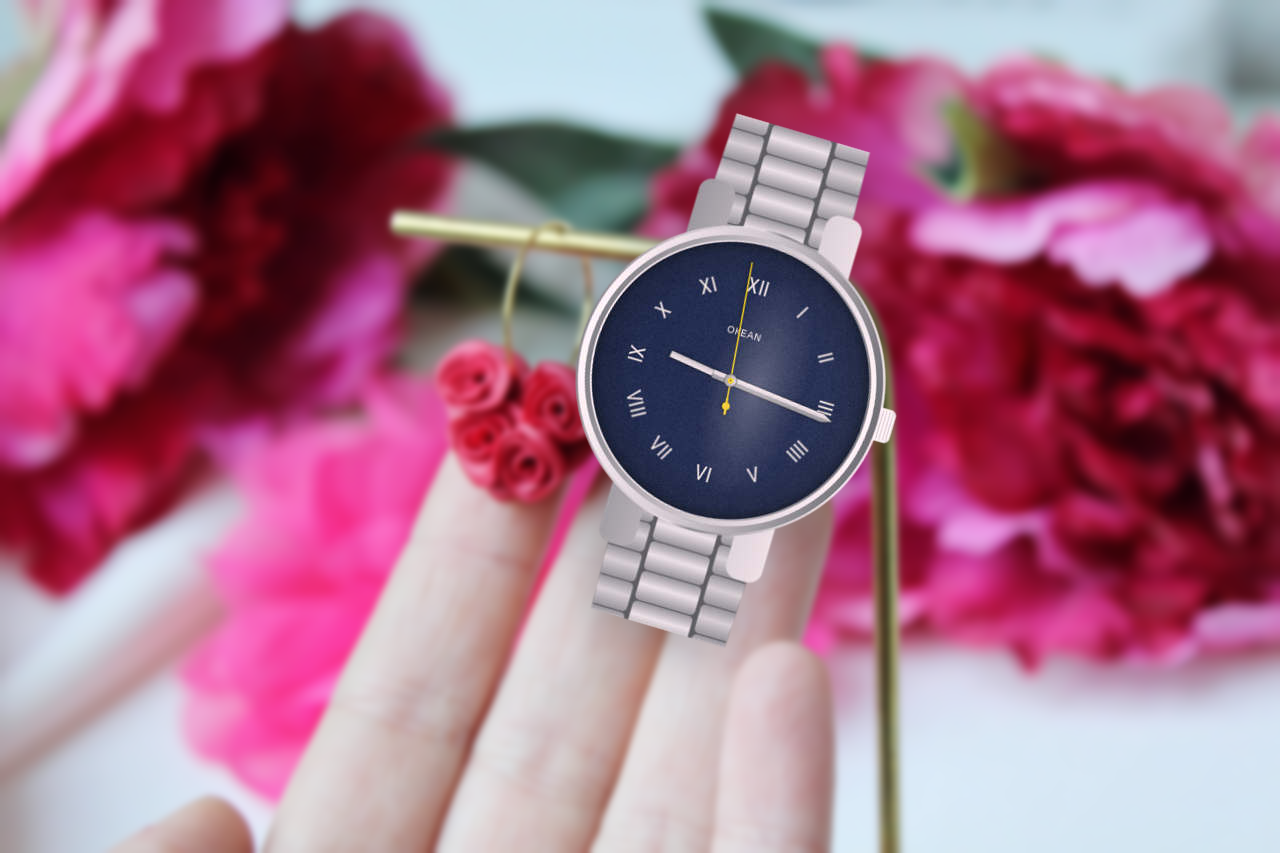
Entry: h=9 m=15 s=59
